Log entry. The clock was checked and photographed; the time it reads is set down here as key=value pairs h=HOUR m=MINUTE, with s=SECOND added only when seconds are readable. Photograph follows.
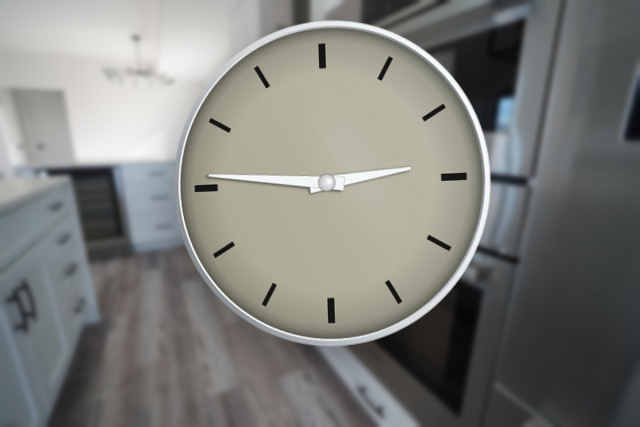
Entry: h=2 m=46
